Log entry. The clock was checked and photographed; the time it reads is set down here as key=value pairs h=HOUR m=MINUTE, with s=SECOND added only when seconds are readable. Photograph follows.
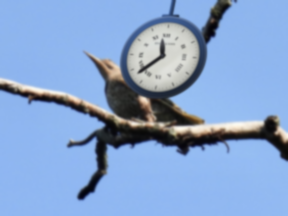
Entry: h=11 m=38
